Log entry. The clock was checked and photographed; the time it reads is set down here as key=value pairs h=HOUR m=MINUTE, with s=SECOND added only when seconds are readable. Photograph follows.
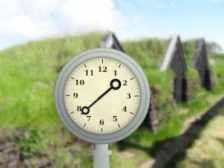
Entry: h=1 m=38
